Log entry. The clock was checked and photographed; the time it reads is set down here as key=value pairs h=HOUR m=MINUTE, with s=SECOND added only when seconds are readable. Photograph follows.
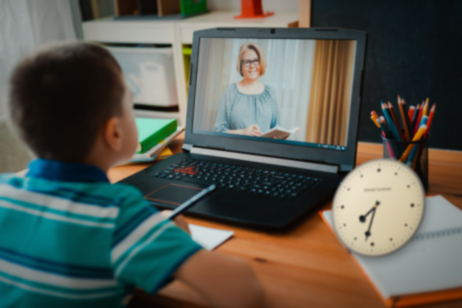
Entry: h=7 m=32
